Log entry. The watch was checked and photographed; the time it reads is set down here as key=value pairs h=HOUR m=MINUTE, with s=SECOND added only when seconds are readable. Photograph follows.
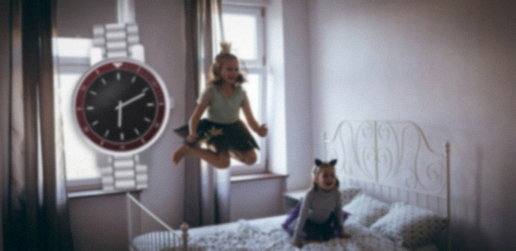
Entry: h=6 m=11
